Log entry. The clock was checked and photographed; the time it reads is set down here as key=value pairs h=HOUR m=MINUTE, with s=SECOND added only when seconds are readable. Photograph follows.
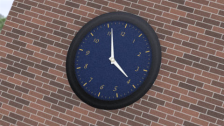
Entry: h=3 m=56
